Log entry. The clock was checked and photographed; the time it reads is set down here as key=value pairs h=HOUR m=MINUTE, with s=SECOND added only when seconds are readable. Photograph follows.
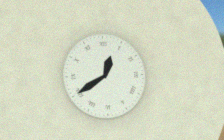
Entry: h=12 m=40
